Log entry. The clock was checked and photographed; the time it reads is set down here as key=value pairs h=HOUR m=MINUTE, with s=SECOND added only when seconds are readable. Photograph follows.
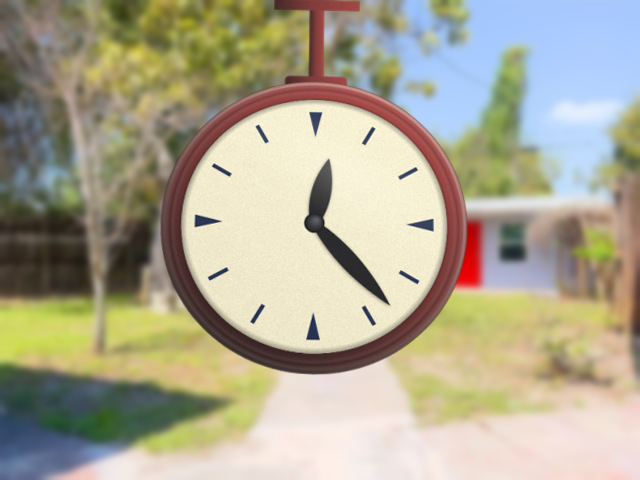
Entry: h=12 m=23
